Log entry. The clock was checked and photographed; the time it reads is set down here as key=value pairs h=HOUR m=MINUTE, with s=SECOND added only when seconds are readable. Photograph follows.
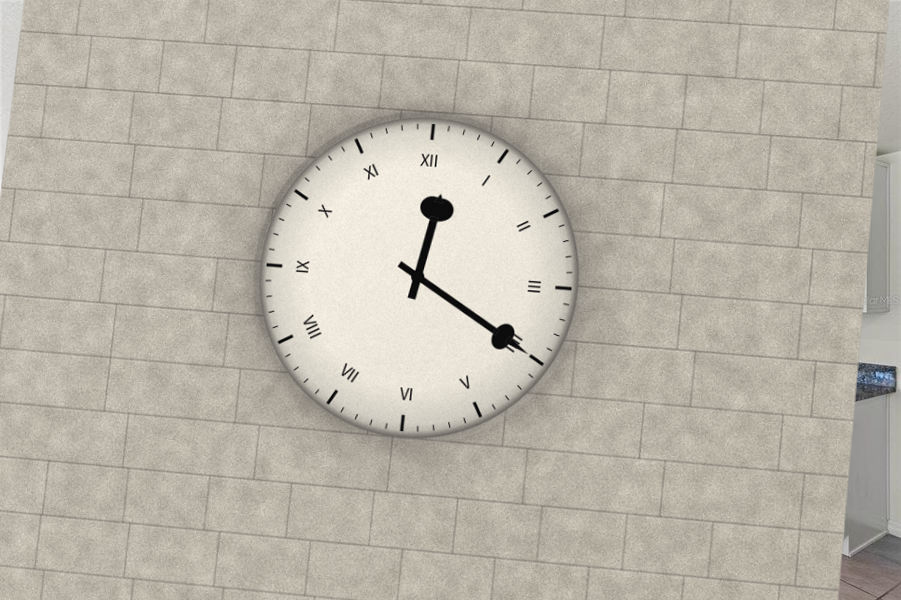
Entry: h=12 m=20
